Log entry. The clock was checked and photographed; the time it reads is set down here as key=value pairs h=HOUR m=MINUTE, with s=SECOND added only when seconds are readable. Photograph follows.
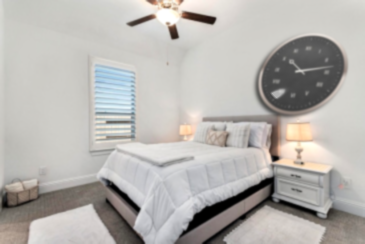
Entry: h=10 m=13
